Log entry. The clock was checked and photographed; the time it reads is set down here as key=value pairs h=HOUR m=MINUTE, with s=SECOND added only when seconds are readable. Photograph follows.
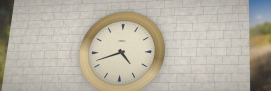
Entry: h=4 m=42
